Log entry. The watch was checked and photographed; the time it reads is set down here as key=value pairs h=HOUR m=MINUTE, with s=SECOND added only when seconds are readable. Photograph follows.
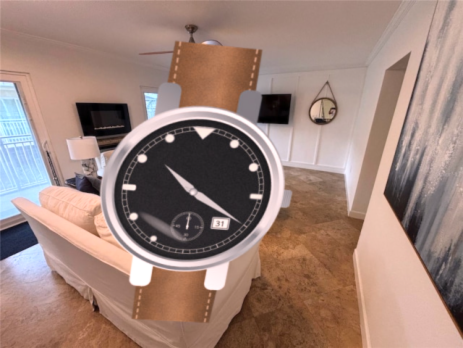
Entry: h=10 m=20
